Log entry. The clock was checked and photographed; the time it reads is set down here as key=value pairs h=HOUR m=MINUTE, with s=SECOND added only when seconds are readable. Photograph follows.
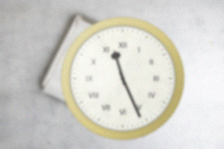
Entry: h=11 m=26
